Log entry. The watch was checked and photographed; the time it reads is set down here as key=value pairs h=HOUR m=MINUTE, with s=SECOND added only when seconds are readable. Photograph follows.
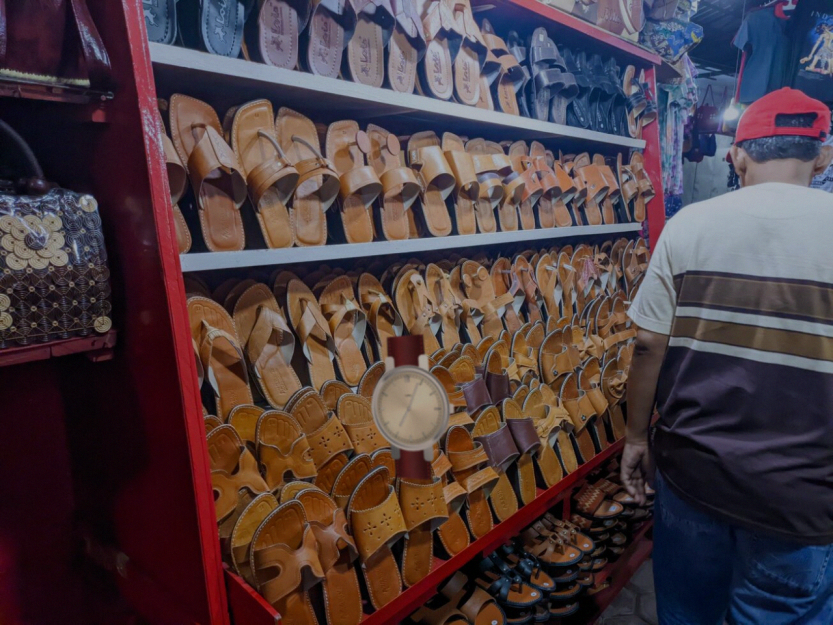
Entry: h=7 m=4
